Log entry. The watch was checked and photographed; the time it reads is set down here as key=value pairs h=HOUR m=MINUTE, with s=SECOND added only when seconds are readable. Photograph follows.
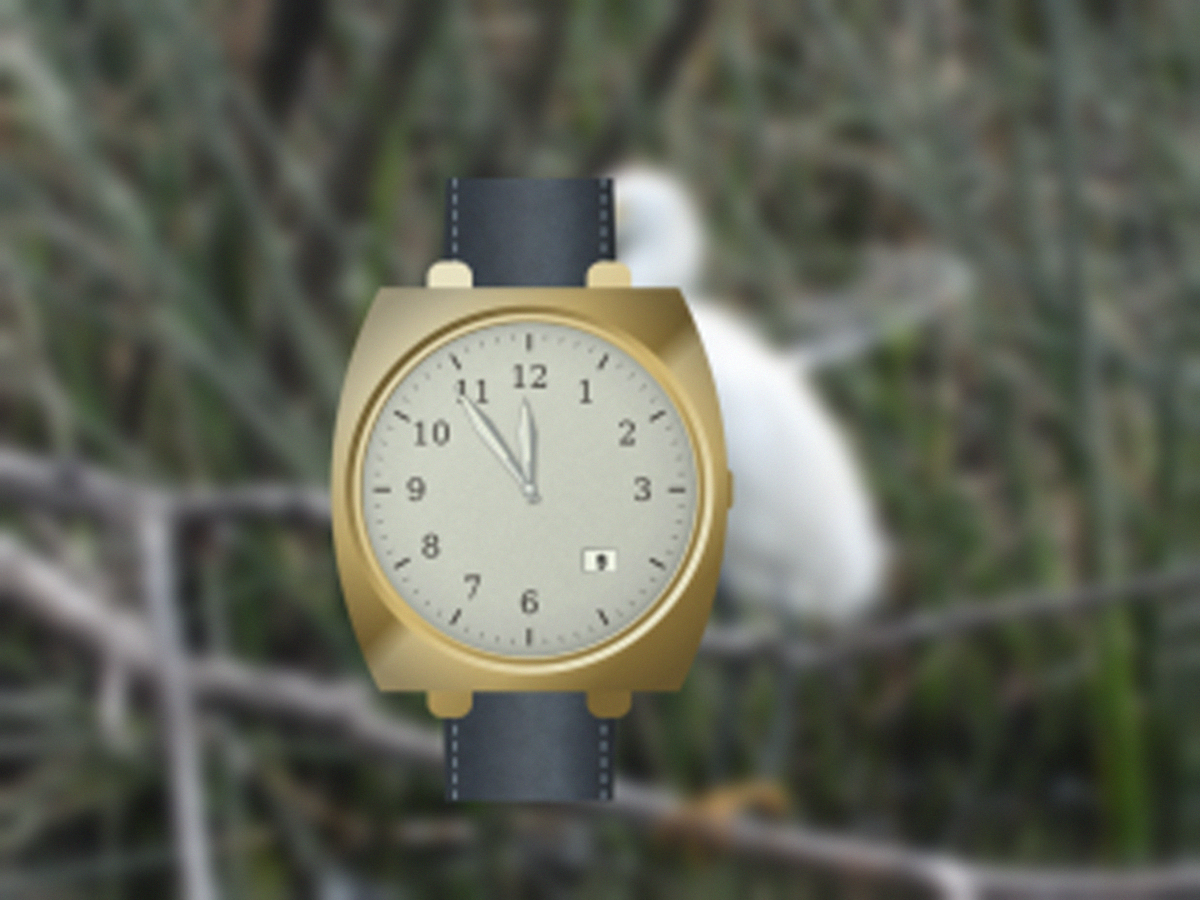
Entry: h=11 m=54
